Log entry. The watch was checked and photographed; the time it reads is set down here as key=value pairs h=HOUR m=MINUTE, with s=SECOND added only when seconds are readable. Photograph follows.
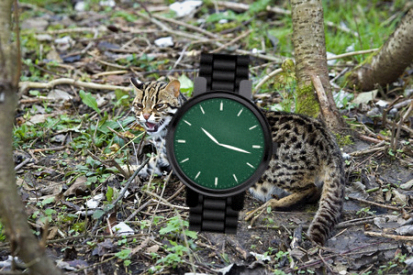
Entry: h=10 m=17
